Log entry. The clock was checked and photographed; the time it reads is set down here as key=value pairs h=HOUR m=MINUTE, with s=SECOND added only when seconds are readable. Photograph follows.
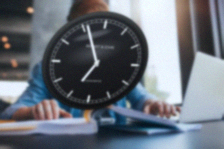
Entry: h=6 m=56
